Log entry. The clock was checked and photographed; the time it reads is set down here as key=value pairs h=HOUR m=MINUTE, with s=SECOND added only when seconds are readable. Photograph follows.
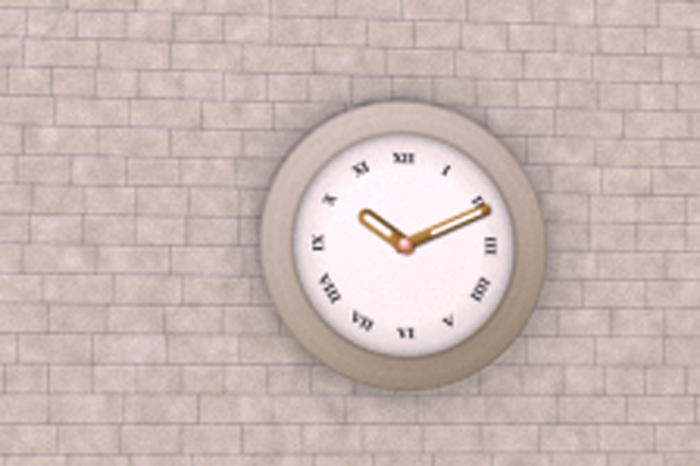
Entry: h=10 m=11
